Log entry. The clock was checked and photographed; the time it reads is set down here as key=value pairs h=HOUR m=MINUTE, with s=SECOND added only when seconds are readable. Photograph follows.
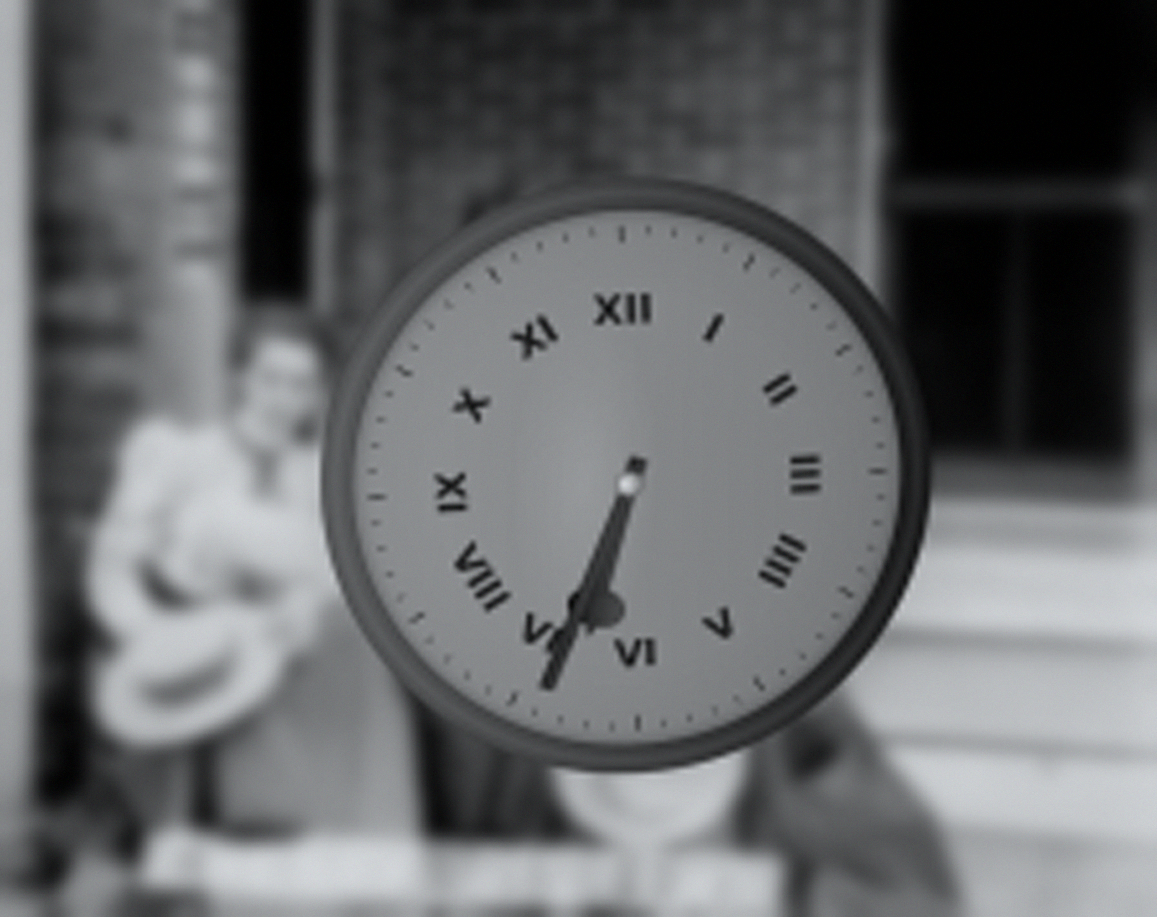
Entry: h=6 m=34
